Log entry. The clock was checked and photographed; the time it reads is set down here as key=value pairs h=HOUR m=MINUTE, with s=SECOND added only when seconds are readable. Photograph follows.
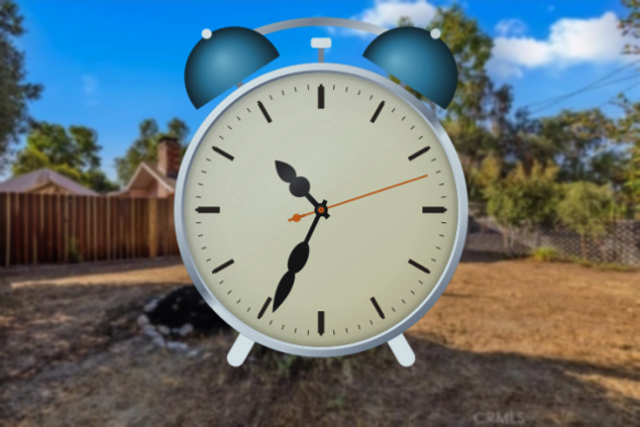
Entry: h=10 m=34 s=12
